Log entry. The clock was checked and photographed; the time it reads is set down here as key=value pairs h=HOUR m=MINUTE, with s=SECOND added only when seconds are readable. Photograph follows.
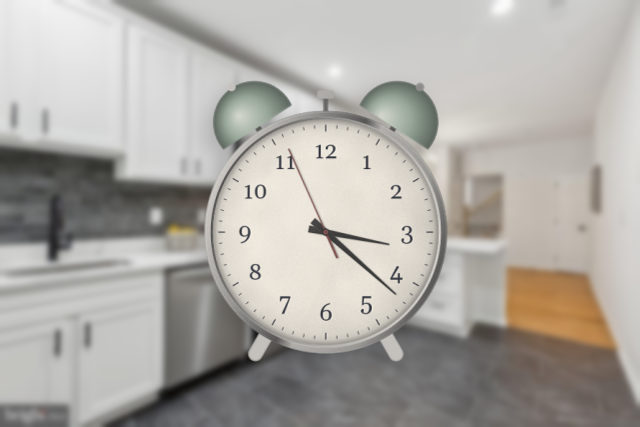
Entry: h=3 m=21 s=56
